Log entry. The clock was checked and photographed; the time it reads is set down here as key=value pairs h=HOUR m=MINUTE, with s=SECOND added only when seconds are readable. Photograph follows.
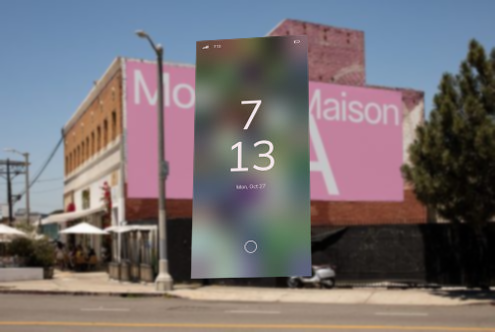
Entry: h=7 m=13
